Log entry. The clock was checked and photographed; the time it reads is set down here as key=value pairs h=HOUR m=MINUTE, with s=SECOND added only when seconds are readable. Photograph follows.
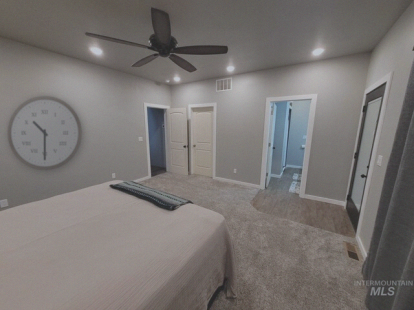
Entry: h=10 m=30
